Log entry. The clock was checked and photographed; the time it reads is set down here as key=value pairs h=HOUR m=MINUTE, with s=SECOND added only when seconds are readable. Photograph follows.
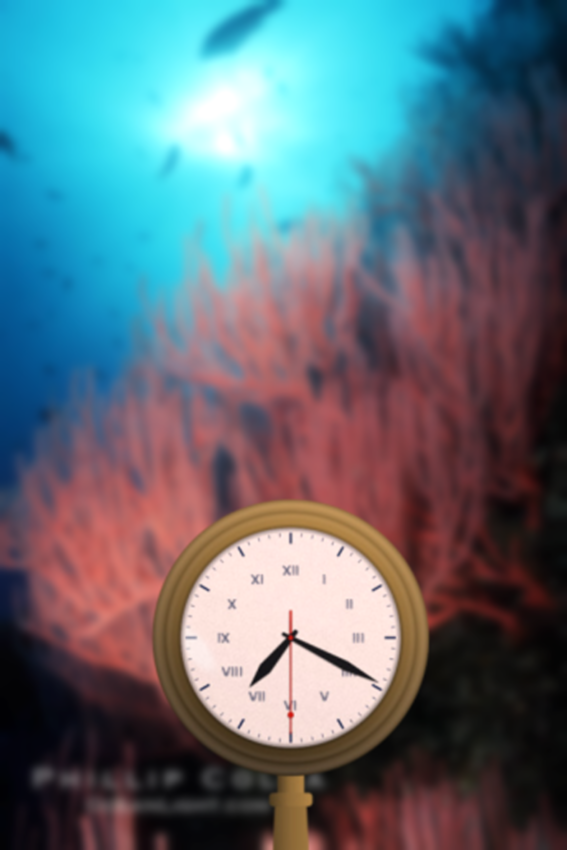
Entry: h=7 m=19 s=30
